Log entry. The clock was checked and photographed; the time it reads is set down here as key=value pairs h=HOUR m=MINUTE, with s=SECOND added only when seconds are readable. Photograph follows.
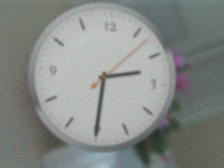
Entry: h=2 m=30 s=7
